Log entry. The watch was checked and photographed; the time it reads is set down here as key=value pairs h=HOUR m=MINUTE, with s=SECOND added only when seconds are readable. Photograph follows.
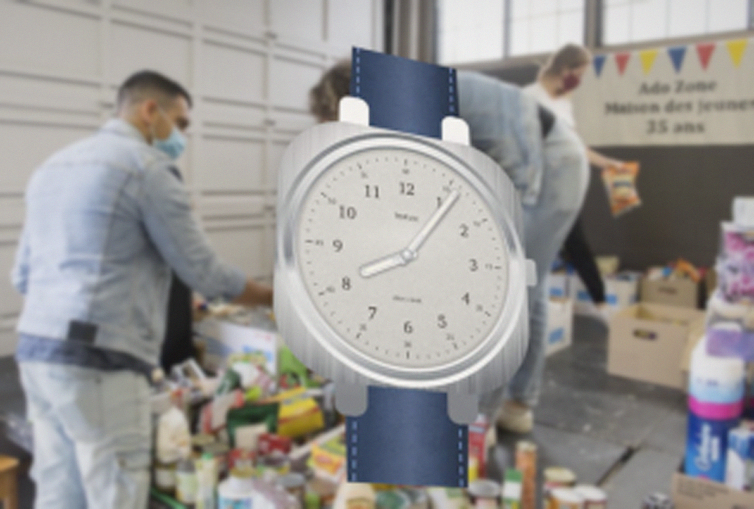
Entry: h=8 m=6
